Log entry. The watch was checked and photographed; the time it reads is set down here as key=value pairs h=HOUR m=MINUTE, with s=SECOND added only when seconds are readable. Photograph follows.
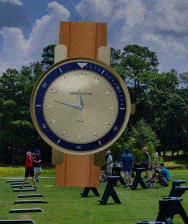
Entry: h=11 m=47
